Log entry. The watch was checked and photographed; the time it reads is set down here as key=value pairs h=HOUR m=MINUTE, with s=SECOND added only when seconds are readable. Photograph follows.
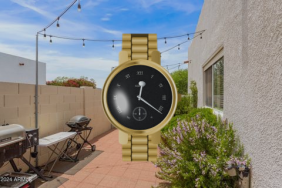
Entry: h=12 m=21
